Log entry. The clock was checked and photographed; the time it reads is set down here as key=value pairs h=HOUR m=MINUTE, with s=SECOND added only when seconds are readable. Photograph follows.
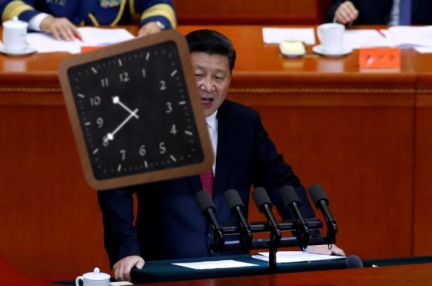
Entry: h=10 m=40
